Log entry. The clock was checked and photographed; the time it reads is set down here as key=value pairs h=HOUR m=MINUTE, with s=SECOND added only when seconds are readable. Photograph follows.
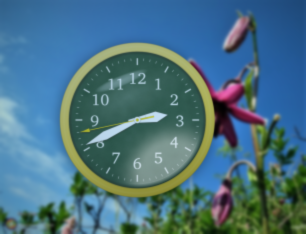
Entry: h=2 m=40 s=43
